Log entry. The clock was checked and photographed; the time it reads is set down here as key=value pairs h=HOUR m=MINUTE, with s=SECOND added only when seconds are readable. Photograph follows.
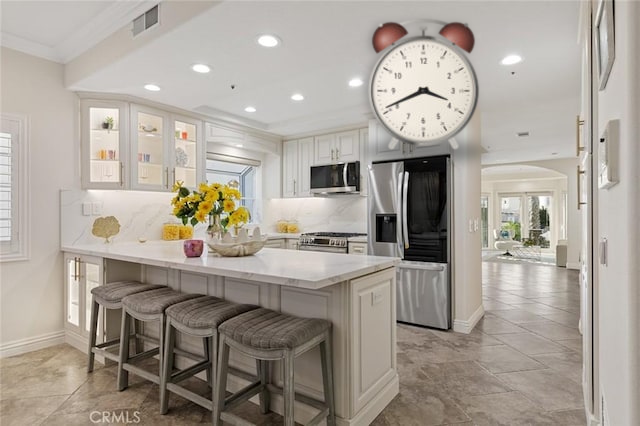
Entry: h=3 m=41
